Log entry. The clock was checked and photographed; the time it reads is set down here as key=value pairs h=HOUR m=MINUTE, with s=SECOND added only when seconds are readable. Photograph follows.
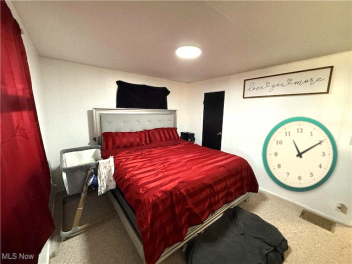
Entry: h=11 m=10
